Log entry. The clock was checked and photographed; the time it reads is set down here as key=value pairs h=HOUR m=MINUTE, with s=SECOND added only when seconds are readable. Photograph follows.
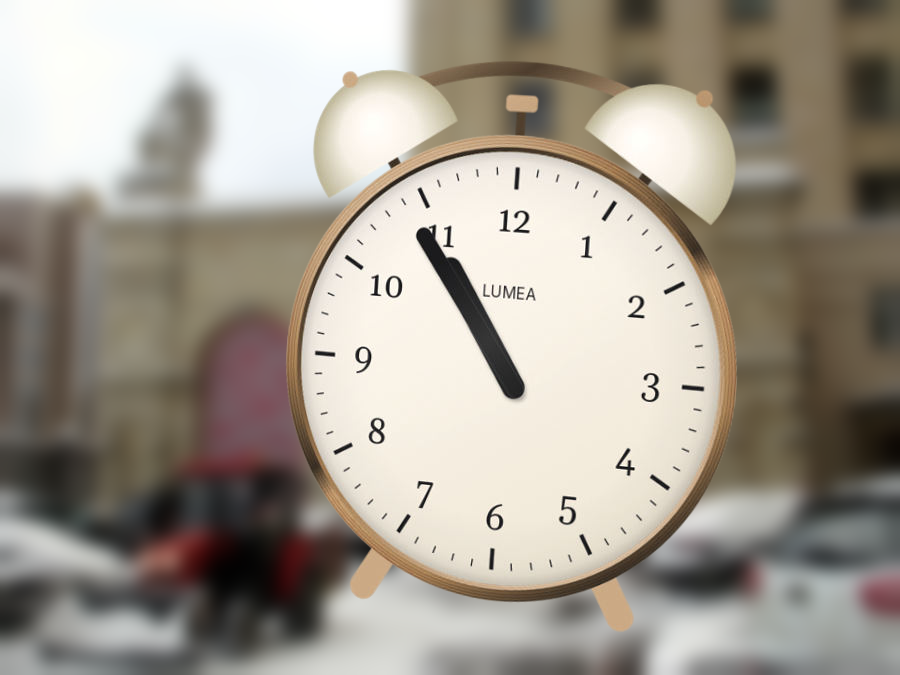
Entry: h=10 m=54
